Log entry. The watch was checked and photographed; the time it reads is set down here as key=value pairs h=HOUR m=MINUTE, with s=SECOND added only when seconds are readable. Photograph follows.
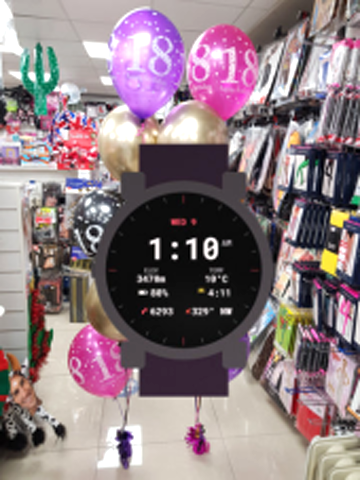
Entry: h=1 m=10
